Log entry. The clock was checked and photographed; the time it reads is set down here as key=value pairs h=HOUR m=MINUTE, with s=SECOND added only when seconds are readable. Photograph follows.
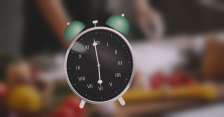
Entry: h=5 m=59
